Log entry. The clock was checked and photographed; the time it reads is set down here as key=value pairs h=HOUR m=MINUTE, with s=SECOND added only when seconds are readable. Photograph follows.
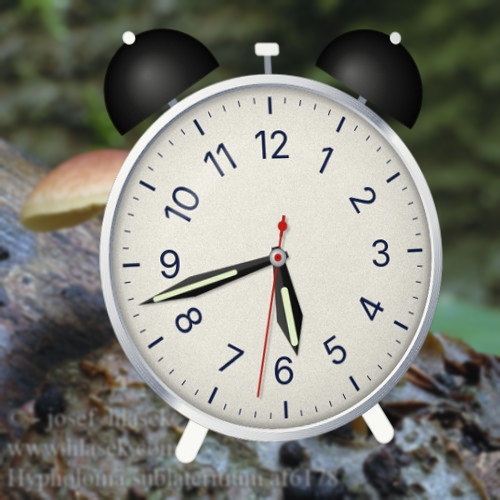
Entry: h=5 m=42 s=32
